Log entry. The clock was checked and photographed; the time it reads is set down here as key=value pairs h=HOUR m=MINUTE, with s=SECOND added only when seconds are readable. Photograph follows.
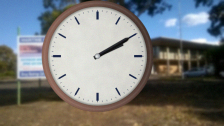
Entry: h=2 m=10
